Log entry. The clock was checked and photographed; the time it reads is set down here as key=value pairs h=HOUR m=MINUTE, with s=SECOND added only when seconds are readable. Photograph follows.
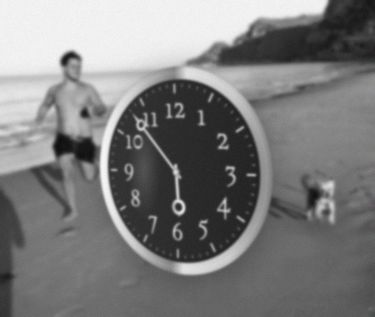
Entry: h=5 m=53
